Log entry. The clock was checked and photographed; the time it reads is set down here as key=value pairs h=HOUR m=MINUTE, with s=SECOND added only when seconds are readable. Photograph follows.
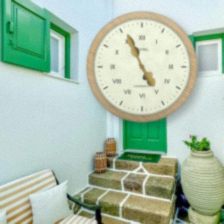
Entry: h=4 m=56
